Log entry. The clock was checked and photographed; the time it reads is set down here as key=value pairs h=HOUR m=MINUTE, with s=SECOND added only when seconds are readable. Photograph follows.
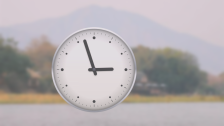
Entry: h=2 m=57
